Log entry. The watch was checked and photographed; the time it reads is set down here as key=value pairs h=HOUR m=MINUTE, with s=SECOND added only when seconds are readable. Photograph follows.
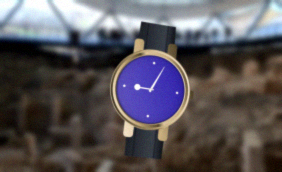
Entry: h=9 m=4
